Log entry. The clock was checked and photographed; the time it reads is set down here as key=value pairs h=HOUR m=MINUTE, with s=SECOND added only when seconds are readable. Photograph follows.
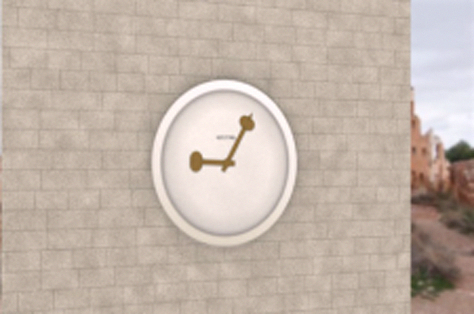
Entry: h=9 m=5
